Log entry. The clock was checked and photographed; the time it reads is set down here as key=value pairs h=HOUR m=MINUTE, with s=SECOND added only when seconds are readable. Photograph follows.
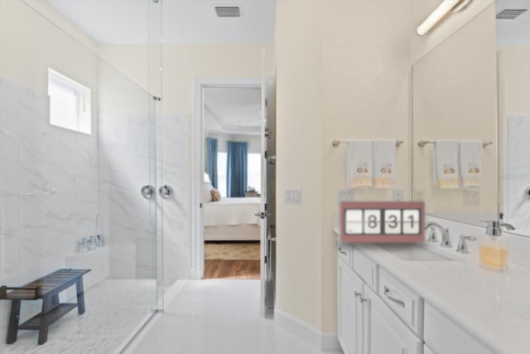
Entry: h=8 m=31
